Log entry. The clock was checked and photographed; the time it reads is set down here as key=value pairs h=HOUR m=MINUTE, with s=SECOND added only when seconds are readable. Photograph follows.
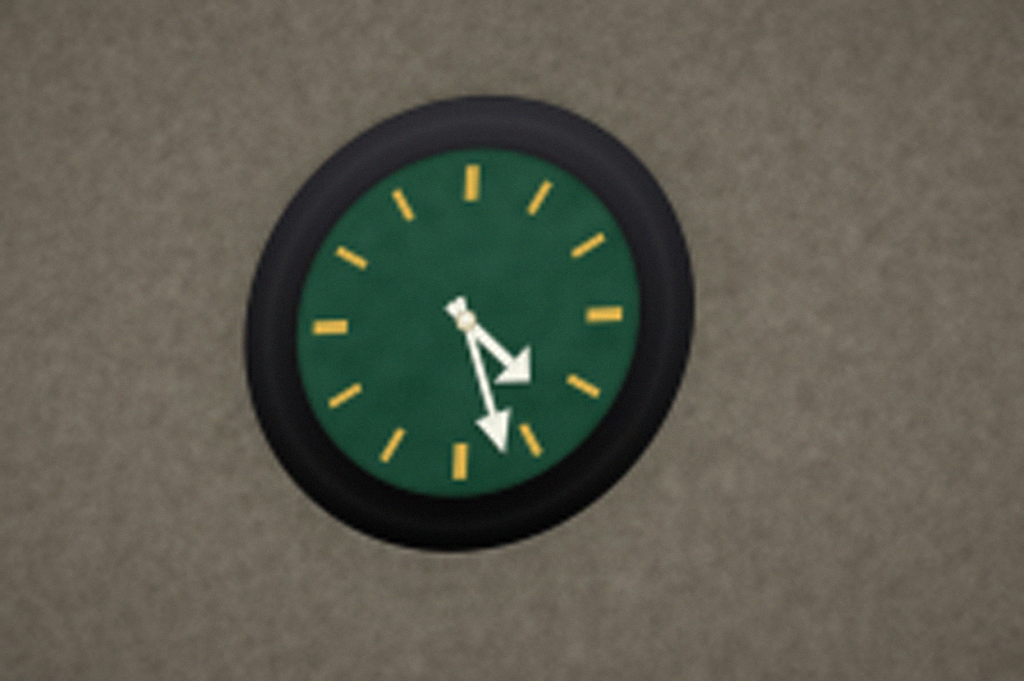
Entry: h=4 m=27
